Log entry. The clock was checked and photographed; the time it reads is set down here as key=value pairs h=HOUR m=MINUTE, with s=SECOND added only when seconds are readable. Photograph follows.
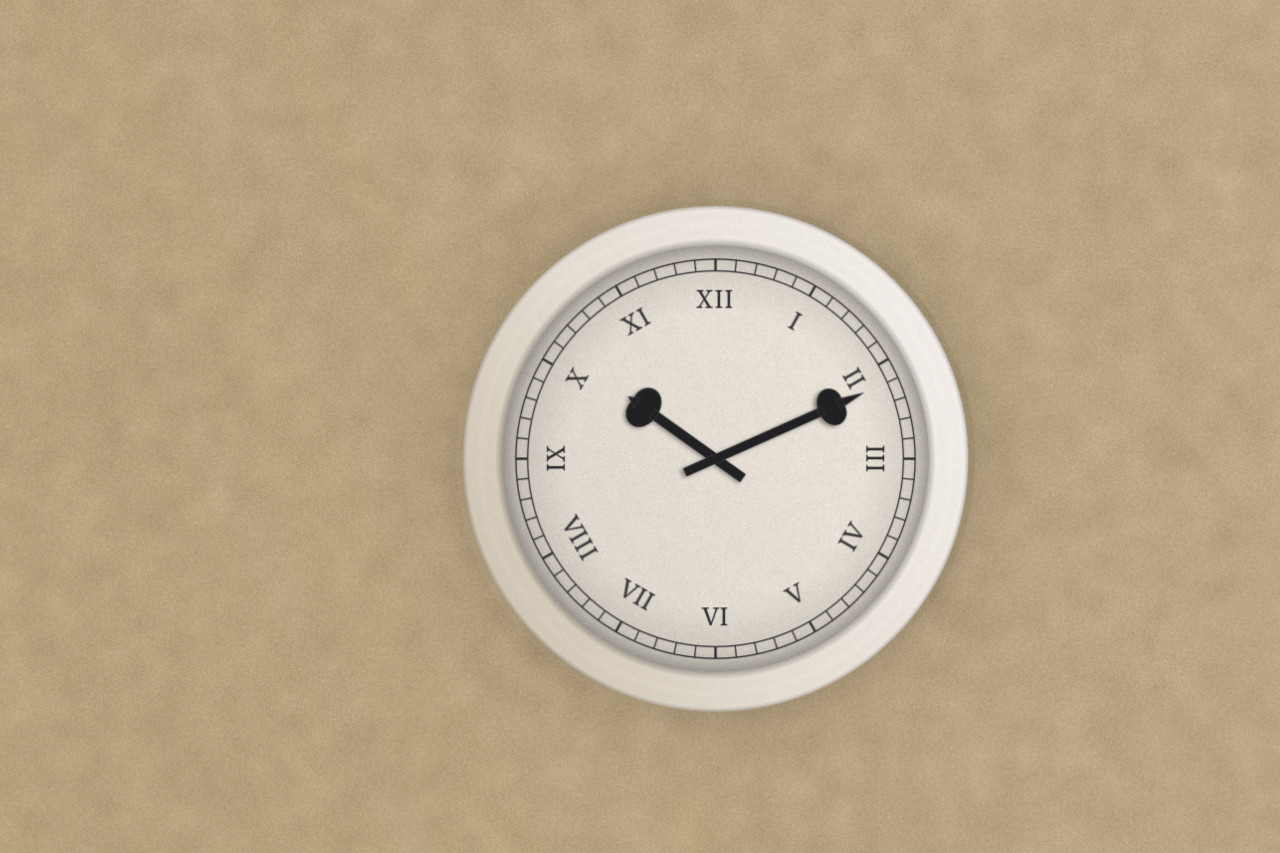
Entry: h=10 m=11
